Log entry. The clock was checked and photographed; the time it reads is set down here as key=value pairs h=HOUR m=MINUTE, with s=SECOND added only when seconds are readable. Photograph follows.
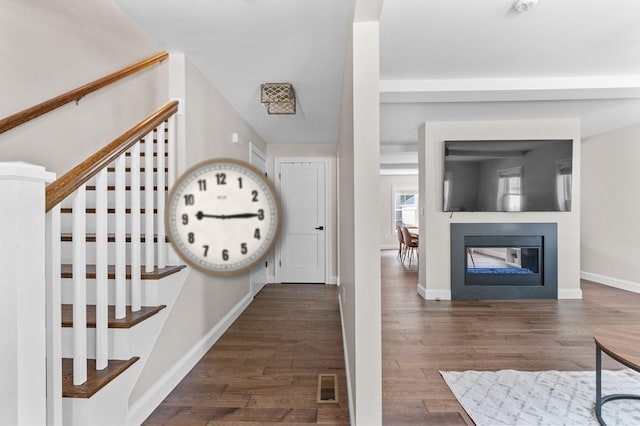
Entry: h=9 m=15
